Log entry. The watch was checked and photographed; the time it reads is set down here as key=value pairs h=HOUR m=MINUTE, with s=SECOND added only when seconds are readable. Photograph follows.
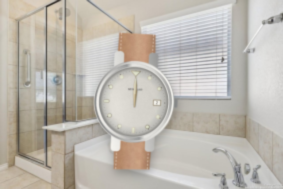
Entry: h=12 m=0
